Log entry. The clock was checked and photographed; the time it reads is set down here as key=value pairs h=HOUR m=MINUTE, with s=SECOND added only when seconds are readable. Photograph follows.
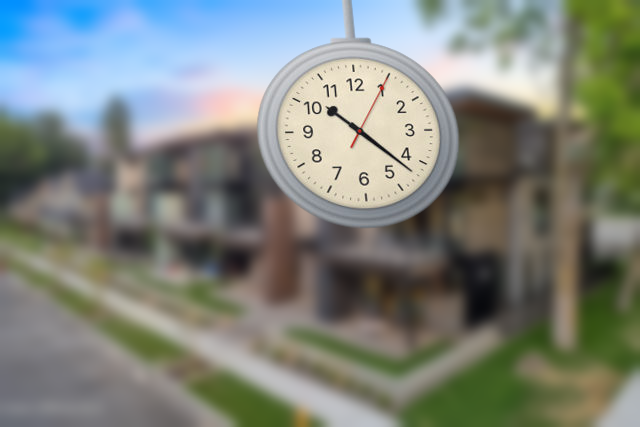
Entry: h=10 m=22 s=5
